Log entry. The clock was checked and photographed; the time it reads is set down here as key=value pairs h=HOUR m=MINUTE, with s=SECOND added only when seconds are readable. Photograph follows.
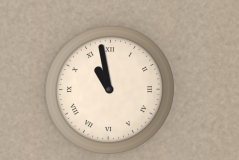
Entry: h=10 m=58
